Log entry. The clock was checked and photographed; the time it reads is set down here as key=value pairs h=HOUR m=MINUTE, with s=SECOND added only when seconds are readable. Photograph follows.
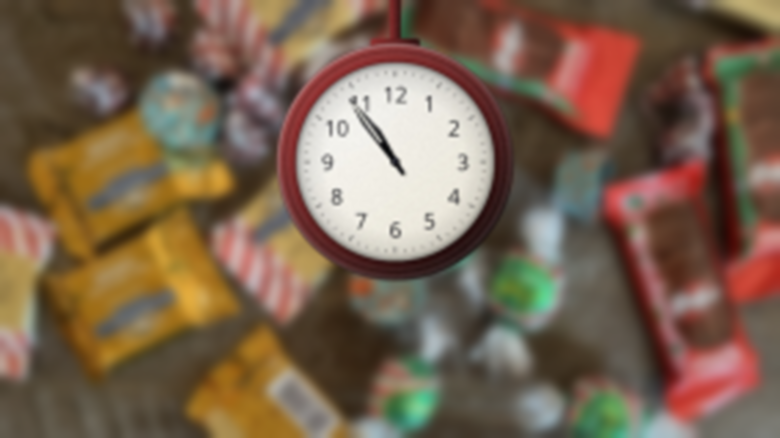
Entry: h=10 m=54
